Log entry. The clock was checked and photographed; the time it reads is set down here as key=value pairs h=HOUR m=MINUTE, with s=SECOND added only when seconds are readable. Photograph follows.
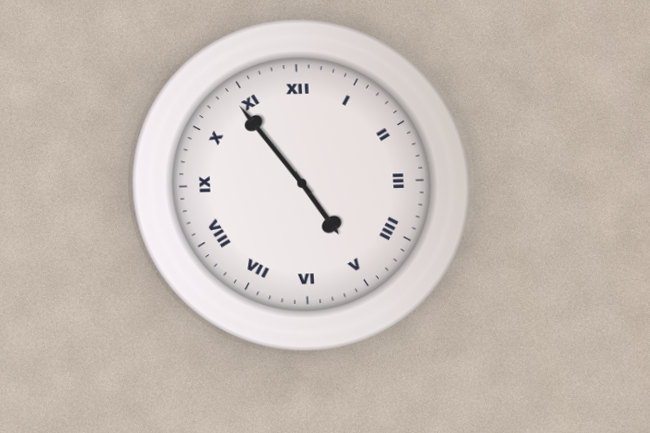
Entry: h=4 m=54
